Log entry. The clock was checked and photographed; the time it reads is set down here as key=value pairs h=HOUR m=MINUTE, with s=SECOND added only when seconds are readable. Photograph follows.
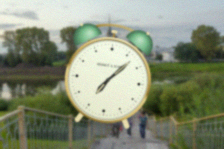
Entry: h=7 m=7
